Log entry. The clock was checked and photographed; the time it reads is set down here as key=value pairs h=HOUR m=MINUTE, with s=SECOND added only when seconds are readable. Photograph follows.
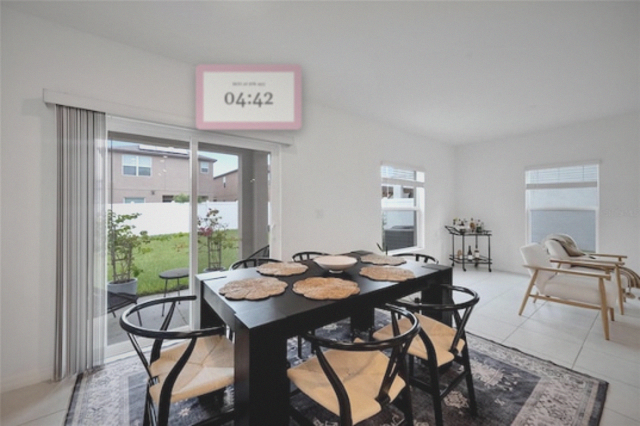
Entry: h=4 m=42
